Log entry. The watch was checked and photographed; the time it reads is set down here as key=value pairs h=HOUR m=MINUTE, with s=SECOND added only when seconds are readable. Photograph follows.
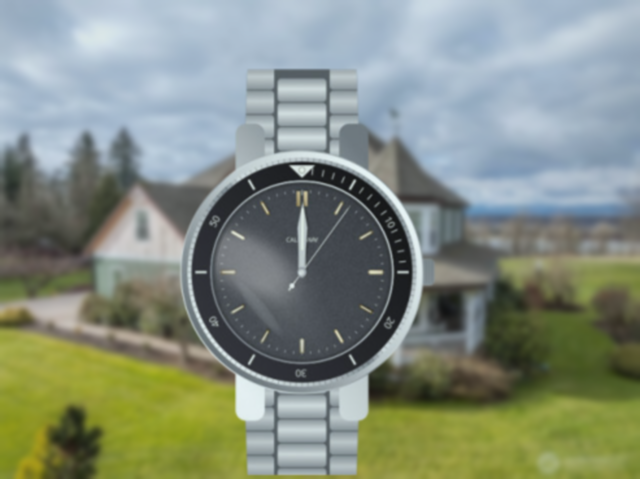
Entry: h=12 m=0 s=6
